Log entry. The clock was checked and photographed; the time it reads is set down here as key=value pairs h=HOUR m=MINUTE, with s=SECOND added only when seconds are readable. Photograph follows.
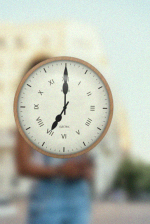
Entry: h=7 m=0
